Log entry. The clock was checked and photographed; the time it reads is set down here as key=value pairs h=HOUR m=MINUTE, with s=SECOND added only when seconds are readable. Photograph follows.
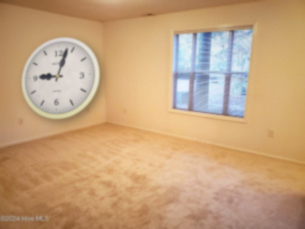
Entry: h=9 m=3
